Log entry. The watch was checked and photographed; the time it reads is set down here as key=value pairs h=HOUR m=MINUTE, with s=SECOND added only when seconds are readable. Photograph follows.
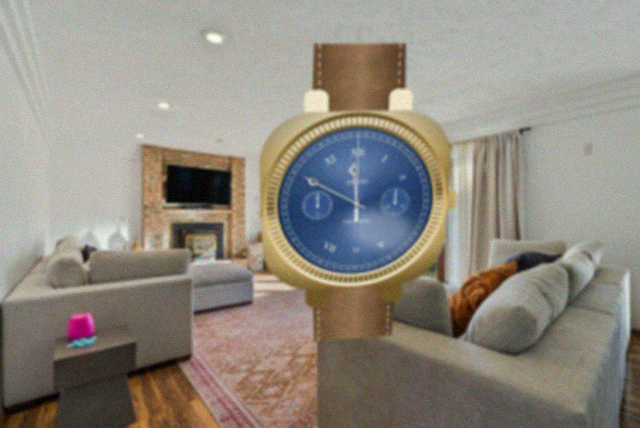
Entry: h=11 m=50
